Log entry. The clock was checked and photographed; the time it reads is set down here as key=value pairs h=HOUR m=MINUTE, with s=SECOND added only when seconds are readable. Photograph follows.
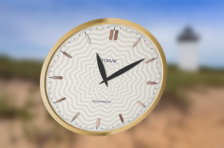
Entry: h=11 m=9
